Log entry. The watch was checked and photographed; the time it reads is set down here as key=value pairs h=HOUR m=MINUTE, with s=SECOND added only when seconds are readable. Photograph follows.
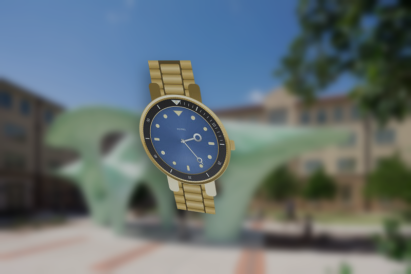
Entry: h=2 m=24
